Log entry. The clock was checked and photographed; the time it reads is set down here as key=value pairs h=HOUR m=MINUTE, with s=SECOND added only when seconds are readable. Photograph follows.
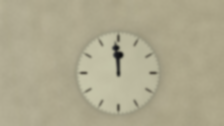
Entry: h=11 m=59
